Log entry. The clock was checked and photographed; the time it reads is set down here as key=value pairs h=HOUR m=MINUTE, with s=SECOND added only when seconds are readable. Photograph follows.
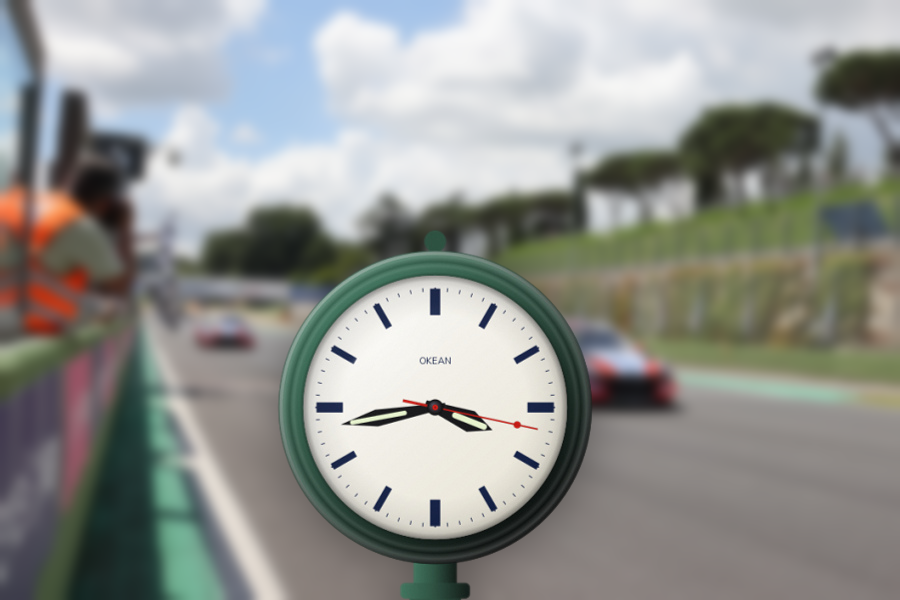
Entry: h=3 m=43 s=17
